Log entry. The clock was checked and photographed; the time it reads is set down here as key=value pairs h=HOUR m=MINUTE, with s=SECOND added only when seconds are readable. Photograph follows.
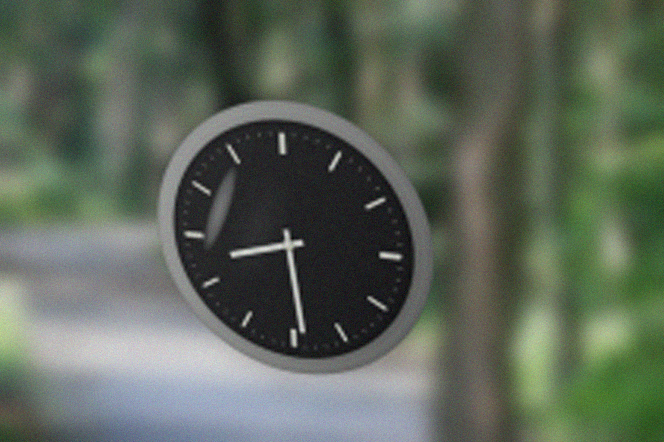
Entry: h=8 m=29
